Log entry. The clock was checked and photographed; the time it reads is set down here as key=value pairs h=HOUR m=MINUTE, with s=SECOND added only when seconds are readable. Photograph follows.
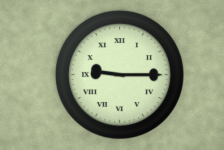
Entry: h=9 m=15
